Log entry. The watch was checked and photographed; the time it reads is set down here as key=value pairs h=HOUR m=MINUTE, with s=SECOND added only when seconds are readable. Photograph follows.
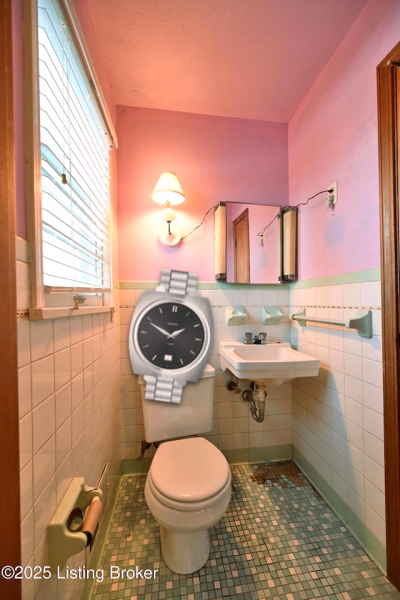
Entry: h=1 m=49
